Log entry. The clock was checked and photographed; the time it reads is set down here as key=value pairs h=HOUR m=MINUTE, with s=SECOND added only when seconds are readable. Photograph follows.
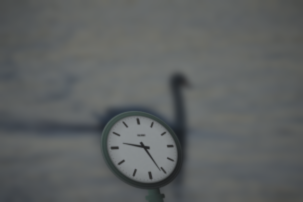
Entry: h=9 m=26
